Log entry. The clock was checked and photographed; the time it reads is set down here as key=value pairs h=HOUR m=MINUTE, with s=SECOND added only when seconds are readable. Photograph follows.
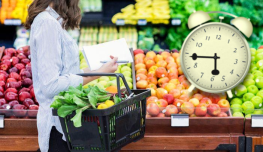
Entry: h=5 m=44
